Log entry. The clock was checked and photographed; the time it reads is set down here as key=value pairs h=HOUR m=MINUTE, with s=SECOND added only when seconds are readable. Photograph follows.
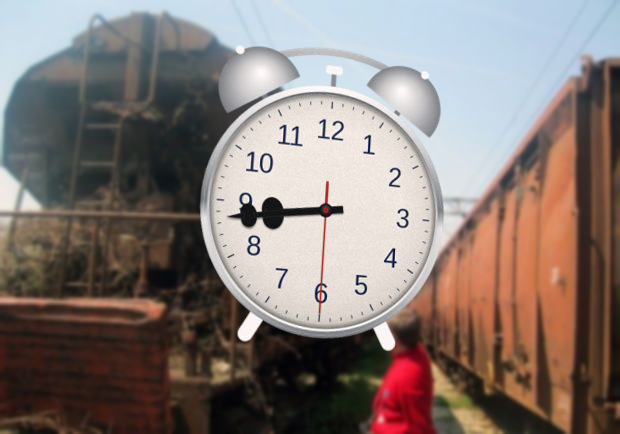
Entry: h=8 m=43 s=30
